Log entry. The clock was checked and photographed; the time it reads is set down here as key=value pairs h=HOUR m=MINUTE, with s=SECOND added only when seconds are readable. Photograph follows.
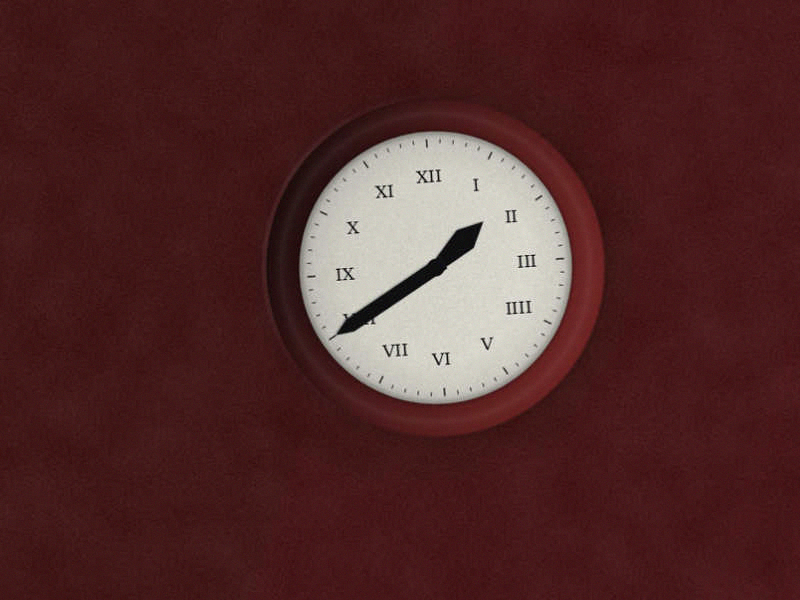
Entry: h=1 m=40
